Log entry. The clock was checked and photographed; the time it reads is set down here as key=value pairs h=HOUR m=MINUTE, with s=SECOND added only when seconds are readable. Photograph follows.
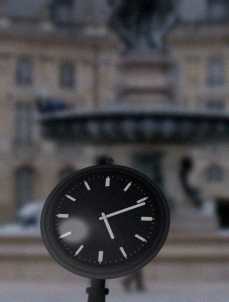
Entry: h=5 m=11
